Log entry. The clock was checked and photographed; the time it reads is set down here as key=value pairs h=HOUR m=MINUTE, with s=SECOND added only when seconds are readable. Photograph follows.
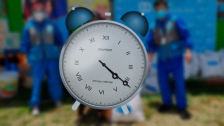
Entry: h=4 m=21
